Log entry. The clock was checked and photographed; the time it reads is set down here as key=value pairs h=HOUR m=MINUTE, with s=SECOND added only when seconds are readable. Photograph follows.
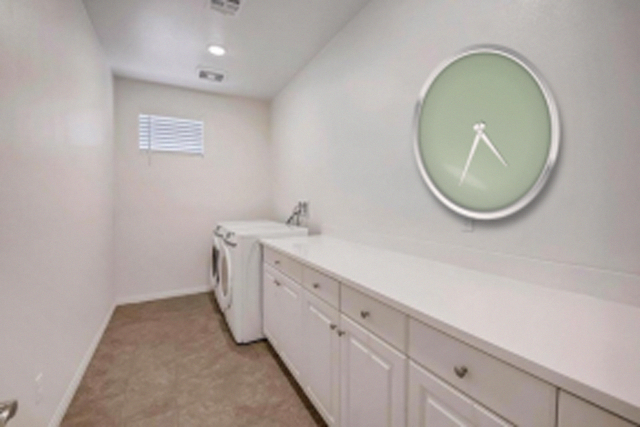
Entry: h=4 m=34
